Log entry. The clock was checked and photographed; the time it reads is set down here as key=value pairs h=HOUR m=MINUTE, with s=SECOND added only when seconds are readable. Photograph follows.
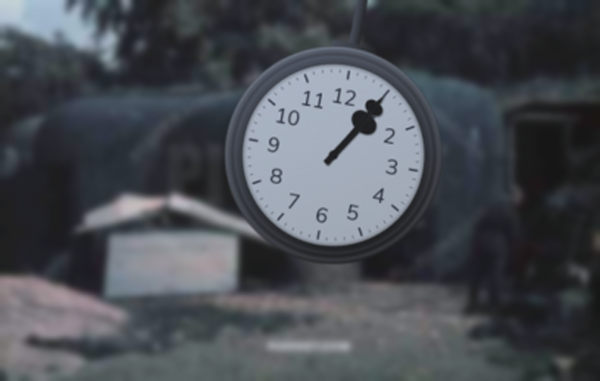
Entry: h=1 m=5
